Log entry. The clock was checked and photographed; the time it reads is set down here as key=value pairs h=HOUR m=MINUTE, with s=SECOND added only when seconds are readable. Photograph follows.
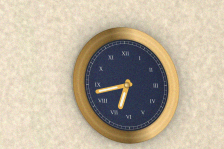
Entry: h=6 m=43
